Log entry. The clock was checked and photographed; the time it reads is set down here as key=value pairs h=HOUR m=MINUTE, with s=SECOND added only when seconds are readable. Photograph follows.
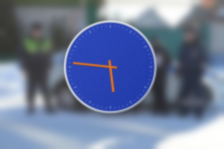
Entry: h=5 m=46
